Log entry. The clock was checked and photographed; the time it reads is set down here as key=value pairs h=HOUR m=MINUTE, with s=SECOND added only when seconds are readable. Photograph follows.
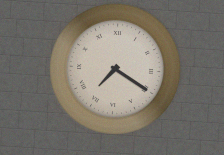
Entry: h=7 m=20
